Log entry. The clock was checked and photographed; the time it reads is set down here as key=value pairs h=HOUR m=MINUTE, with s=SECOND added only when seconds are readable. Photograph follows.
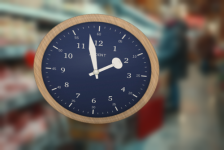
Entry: h=1 m=58
